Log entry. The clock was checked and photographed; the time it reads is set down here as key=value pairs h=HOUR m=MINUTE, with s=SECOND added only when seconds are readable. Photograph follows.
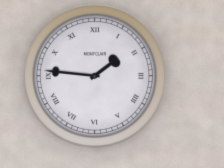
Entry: h=1 m=46
